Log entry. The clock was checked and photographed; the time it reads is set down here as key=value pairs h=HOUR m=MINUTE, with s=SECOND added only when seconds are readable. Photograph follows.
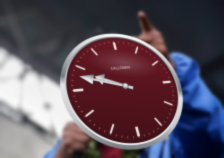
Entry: h=9 m=48
